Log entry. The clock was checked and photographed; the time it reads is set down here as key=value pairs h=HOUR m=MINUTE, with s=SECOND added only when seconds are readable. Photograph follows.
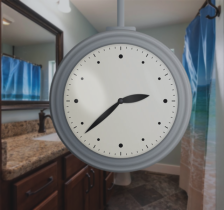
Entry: h=2 m=38
